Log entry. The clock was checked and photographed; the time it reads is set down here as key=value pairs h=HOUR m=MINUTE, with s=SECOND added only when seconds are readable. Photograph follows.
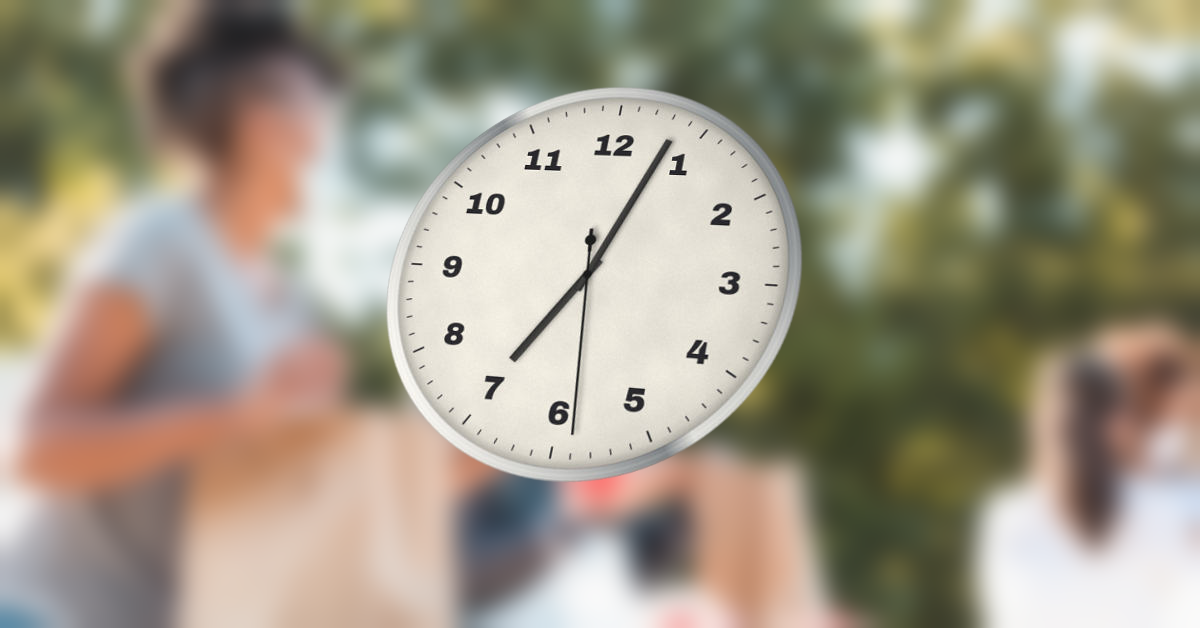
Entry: h=7 m=3 s=29
